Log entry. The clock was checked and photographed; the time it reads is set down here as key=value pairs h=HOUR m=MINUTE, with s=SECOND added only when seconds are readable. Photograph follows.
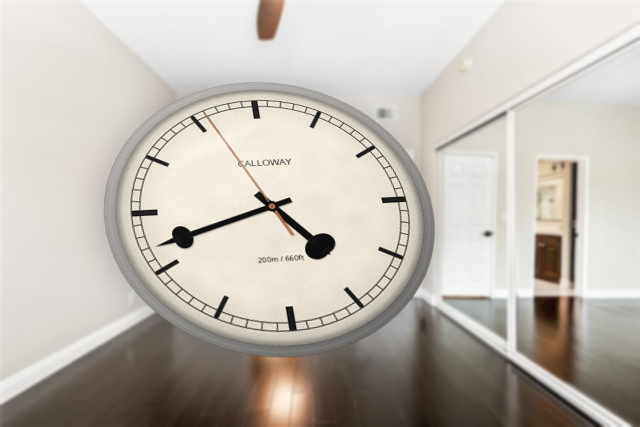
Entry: h=4 m=41 s=56
